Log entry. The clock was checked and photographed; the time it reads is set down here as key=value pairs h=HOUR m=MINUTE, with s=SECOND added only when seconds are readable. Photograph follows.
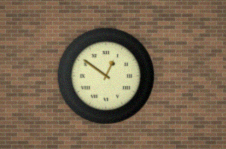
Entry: h=12 m=51
